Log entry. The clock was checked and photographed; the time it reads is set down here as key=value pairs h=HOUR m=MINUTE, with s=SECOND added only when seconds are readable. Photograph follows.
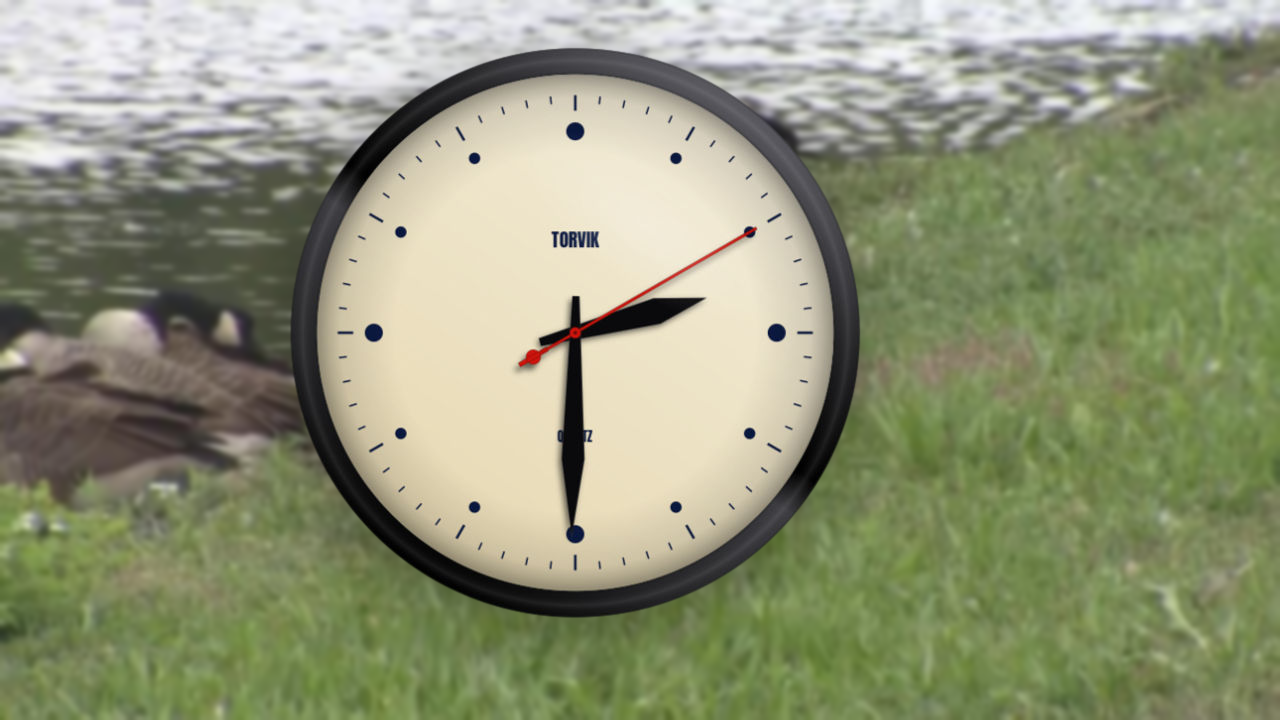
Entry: h=2 m=30 s=10
